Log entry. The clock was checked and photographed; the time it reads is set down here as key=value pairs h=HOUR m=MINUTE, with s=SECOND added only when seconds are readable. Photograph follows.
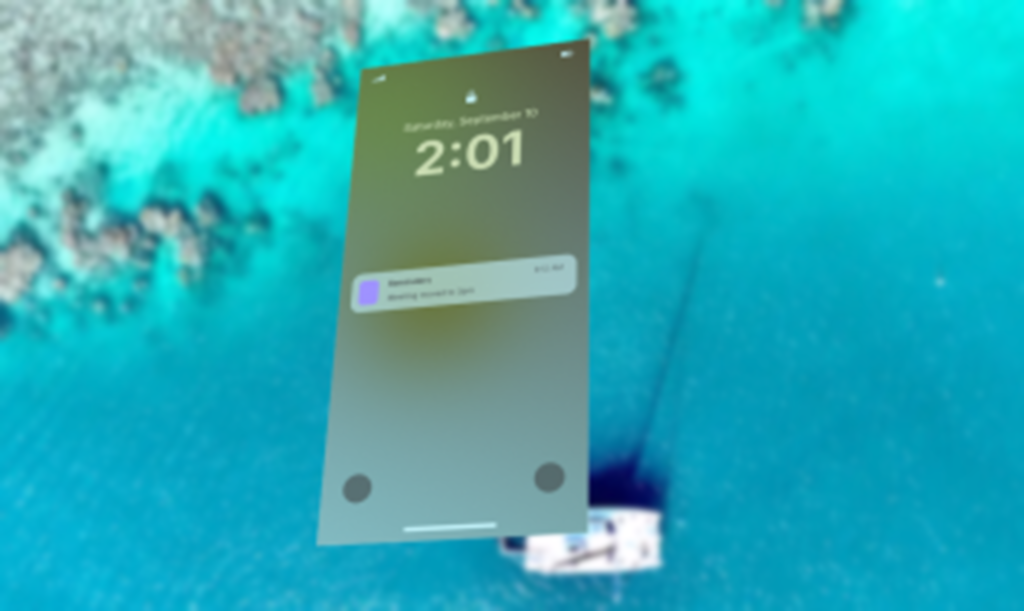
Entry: h=2 m=1
